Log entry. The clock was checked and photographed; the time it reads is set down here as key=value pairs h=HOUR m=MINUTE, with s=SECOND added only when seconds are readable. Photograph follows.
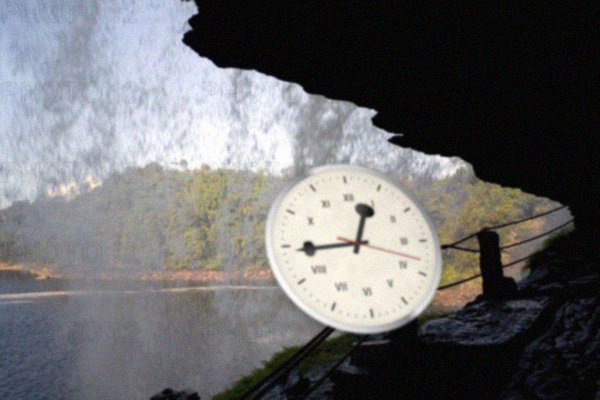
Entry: h=12 m=44 s=18
